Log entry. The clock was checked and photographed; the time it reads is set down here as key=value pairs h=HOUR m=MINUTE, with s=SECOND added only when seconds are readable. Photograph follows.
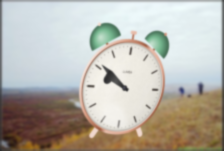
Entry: h=9 m=51
